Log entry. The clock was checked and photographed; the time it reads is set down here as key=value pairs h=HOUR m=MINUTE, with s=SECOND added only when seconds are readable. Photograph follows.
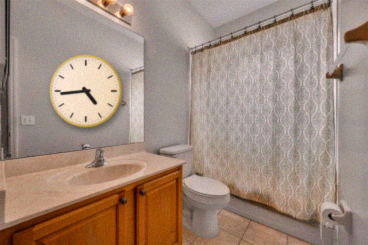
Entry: h=4 m=44
